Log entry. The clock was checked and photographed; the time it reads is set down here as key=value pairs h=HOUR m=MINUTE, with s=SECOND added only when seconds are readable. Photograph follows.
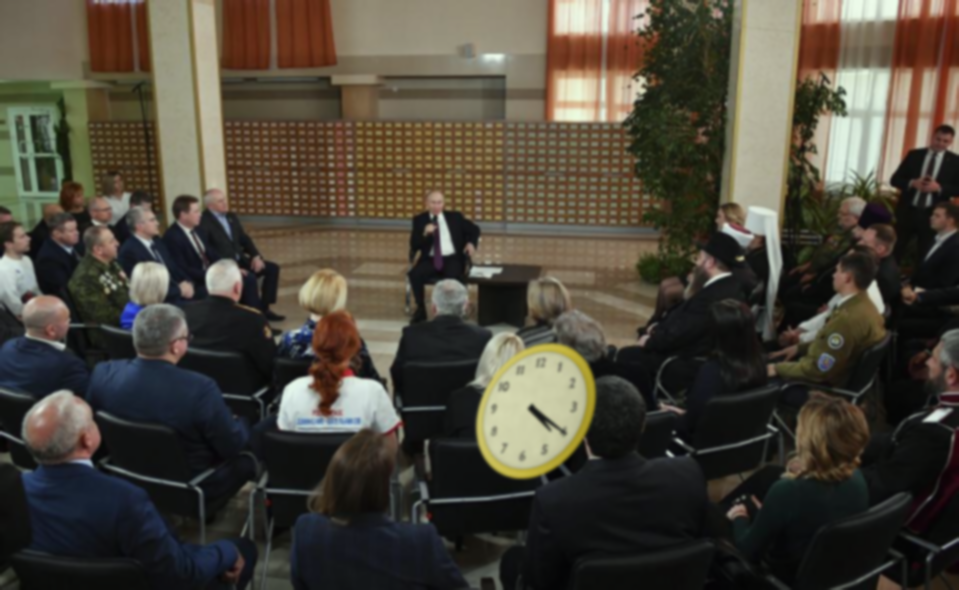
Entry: h=4 m=20
